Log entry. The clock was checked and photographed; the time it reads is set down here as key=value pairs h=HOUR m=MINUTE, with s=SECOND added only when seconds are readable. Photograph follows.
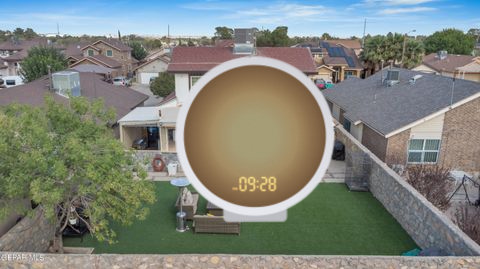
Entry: h=9 m=28
